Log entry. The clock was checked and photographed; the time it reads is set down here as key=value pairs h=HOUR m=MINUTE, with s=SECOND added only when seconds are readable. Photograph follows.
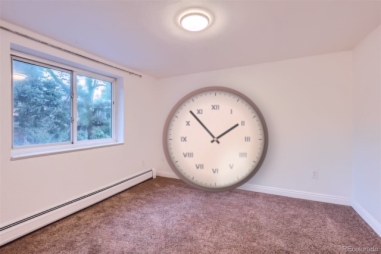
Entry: h=1 m=53
